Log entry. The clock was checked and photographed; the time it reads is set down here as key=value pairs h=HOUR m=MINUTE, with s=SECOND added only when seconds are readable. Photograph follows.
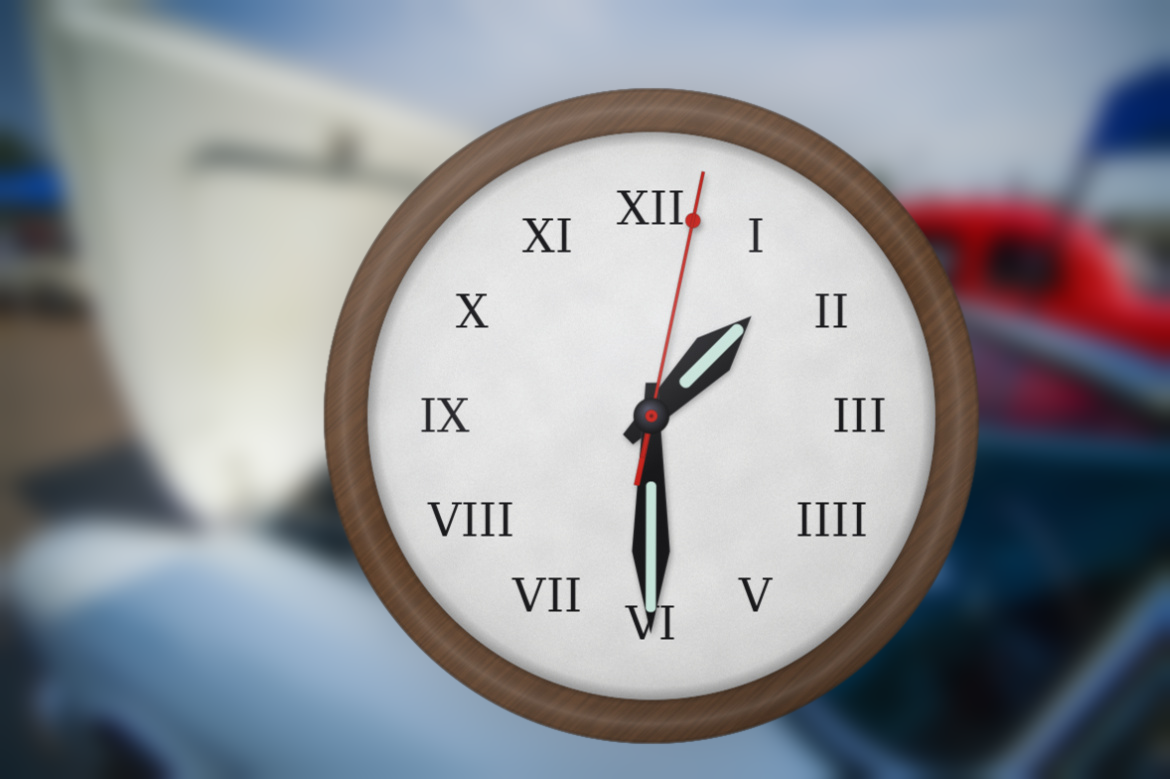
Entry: h=1 m=30 s=2
